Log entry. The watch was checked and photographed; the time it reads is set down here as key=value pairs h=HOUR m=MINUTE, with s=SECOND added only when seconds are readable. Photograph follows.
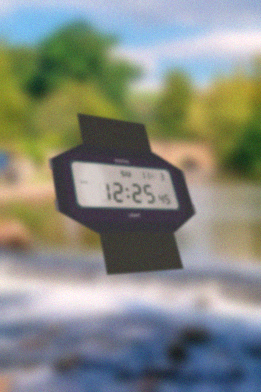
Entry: h=12 m=25
